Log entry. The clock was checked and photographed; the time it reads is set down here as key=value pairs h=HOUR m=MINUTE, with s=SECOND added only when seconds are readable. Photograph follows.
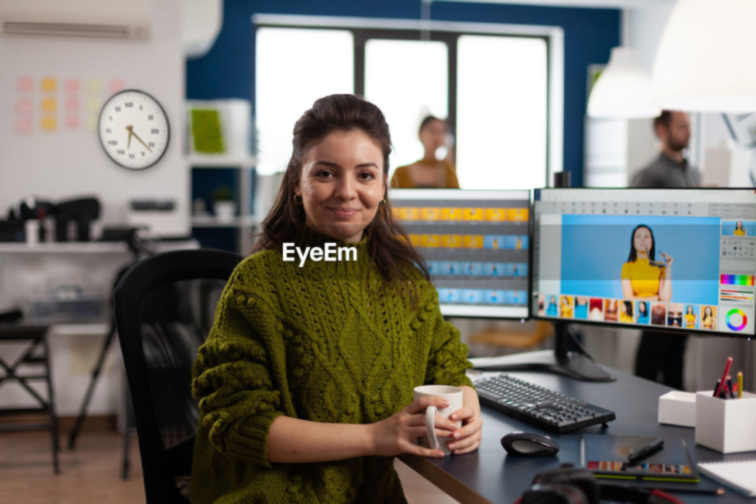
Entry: h=6 m=22
